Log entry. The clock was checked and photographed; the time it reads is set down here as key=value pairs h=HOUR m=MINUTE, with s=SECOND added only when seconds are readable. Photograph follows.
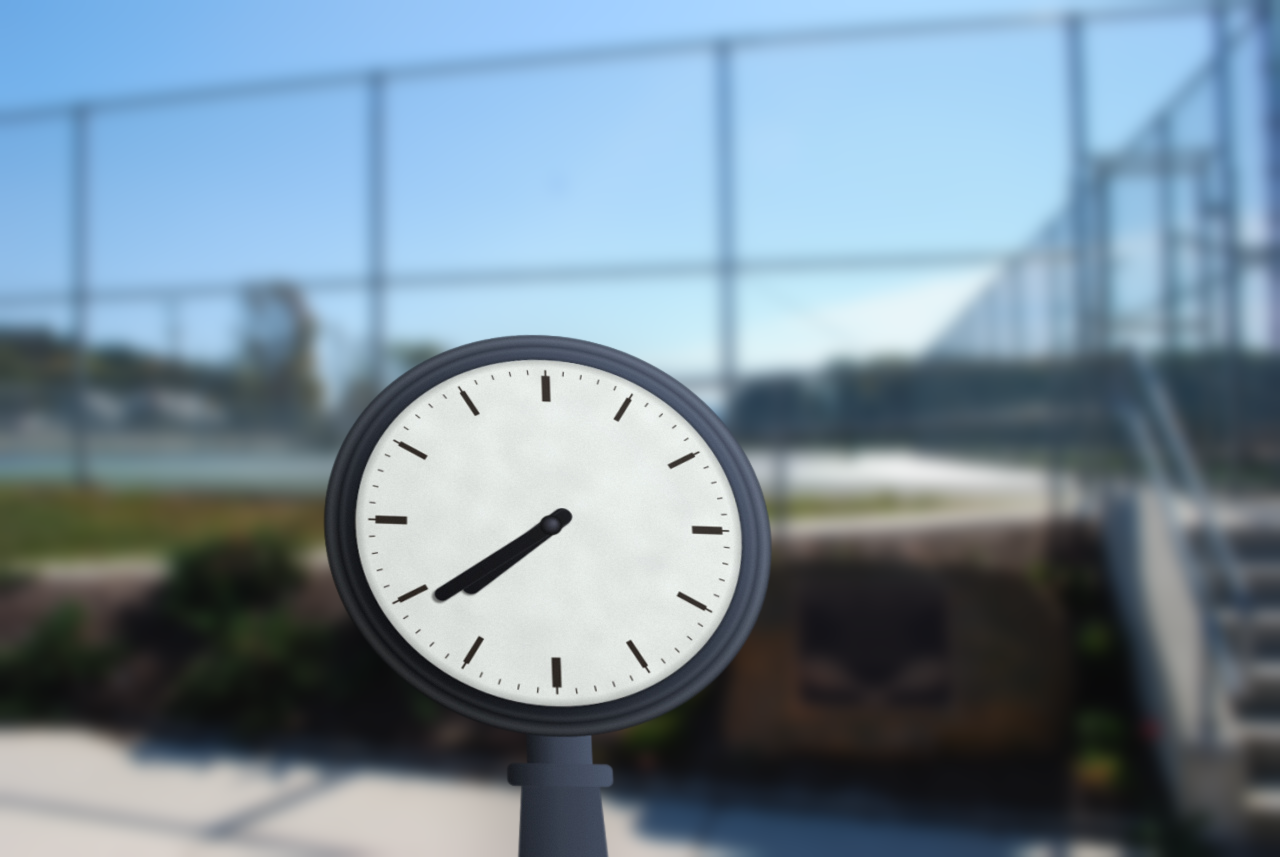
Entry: h=7 m=39
